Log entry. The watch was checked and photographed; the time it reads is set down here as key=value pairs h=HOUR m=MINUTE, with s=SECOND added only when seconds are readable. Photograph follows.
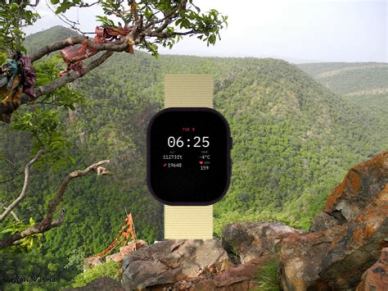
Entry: h=6 m=25
